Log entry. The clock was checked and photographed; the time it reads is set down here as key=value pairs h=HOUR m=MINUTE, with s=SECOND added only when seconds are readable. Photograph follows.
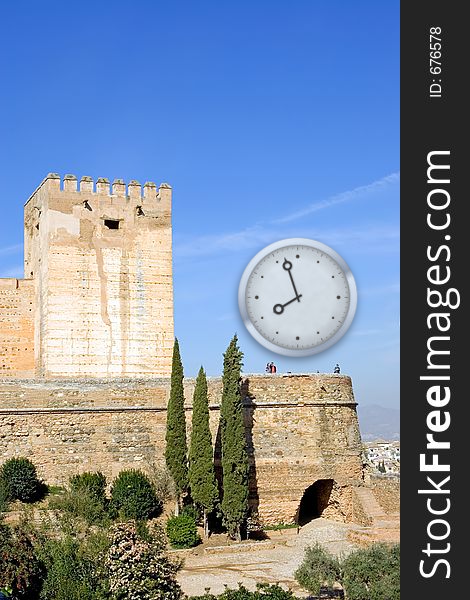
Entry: h=7 m=57
